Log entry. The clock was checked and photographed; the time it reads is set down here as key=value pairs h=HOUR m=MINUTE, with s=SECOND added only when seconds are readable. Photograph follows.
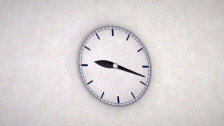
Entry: h=9 m=18
